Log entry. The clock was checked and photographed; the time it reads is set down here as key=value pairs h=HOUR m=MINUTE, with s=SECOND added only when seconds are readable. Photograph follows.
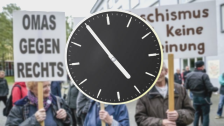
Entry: h=4 m=55
